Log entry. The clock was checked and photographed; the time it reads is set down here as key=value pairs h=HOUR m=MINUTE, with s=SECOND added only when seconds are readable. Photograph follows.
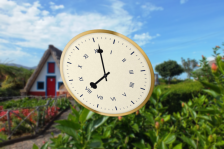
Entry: h=8 m=1
